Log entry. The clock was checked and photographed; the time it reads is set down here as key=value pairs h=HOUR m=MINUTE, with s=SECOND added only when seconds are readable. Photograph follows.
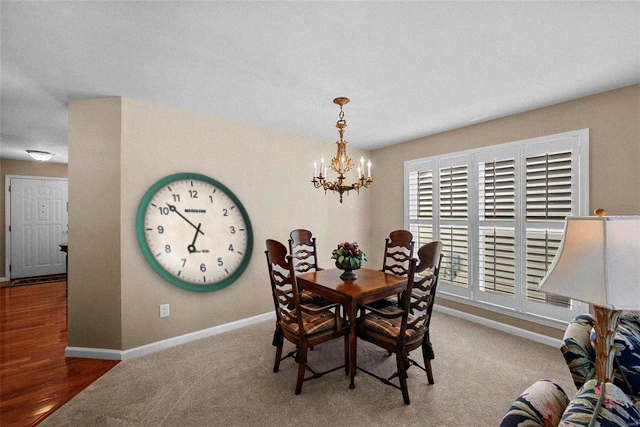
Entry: h=6 m=52
